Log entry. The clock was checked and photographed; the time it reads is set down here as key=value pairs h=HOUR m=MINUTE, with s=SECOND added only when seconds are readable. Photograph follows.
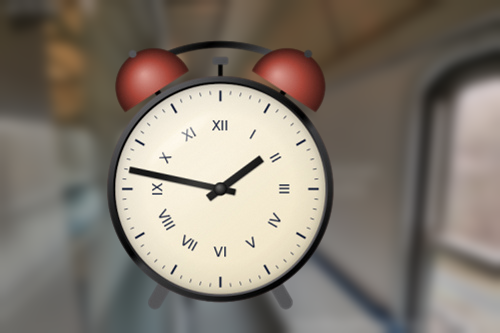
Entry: h=1 m=47
